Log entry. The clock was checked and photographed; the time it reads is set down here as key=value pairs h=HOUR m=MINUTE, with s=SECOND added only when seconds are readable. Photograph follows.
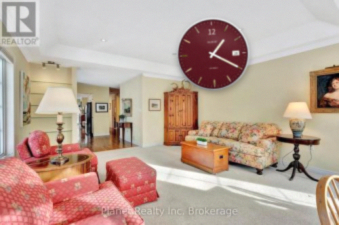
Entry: h=1 m=20
